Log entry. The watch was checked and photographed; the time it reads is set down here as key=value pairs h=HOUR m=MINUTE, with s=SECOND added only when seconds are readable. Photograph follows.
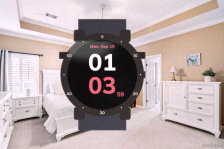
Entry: h=1 m=3
